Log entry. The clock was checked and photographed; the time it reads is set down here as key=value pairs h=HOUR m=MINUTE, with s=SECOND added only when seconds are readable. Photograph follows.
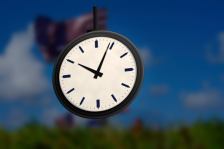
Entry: h=10 m=4
